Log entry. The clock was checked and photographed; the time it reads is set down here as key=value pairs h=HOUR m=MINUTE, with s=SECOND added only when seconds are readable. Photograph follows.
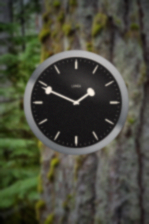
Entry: h=1 m=49
